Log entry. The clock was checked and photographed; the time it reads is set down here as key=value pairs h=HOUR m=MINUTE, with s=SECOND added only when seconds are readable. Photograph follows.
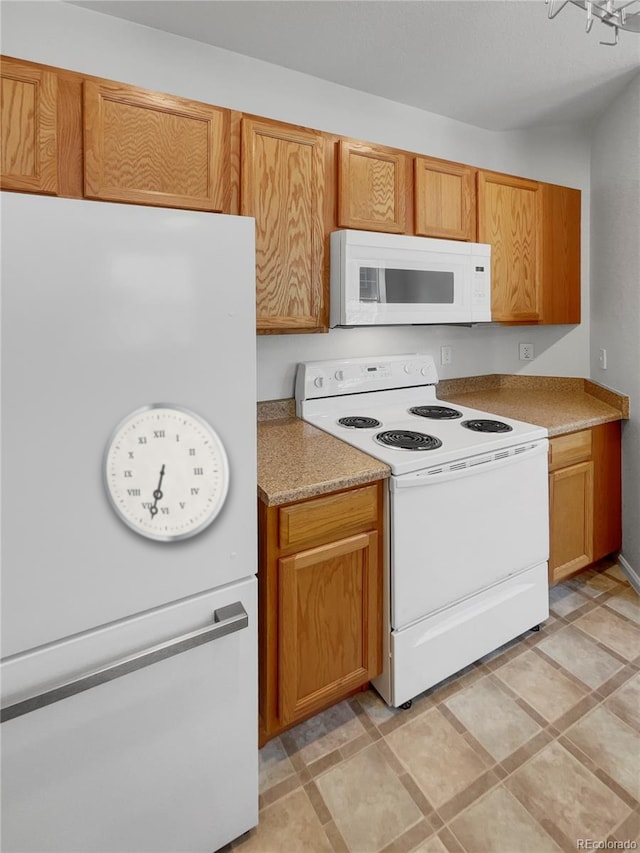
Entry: h=6 m=33
